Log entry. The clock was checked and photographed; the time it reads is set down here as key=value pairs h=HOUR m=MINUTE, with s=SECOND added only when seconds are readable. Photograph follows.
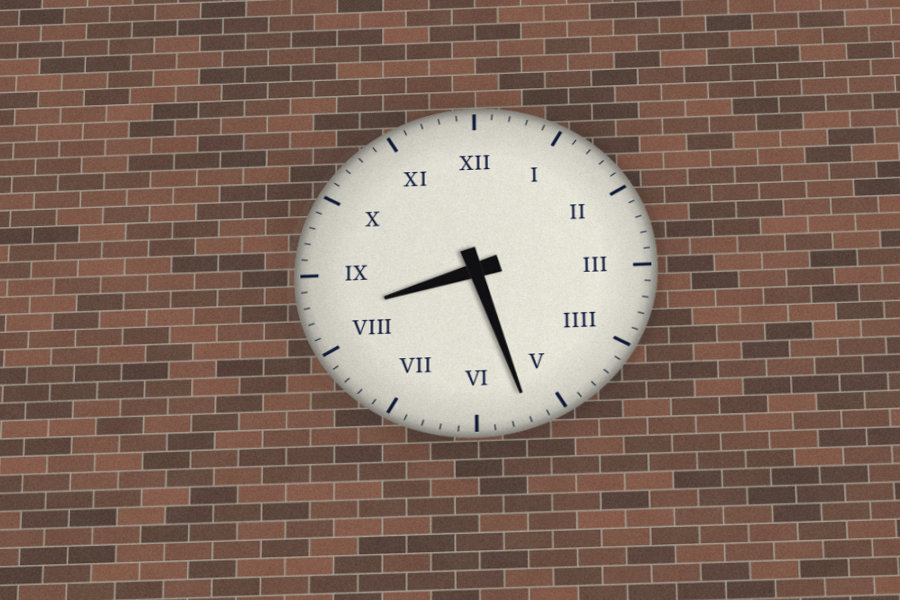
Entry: h=8 m=27
